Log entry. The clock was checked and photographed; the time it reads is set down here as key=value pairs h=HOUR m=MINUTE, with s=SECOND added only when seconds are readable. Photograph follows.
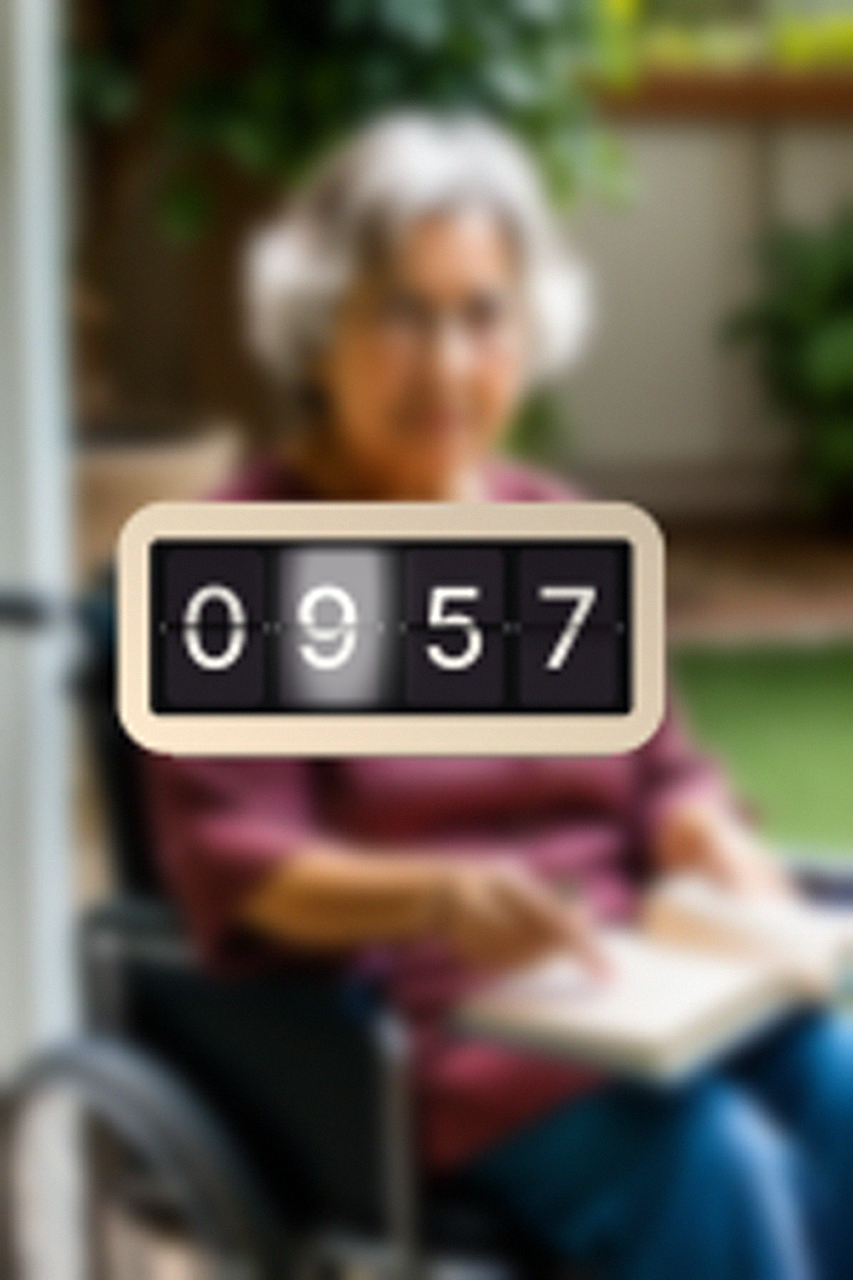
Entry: h=9 m=57
